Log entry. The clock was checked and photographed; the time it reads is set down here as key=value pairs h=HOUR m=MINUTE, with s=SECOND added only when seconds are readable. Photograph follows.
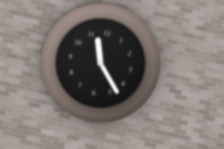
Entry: h=11 m=23
